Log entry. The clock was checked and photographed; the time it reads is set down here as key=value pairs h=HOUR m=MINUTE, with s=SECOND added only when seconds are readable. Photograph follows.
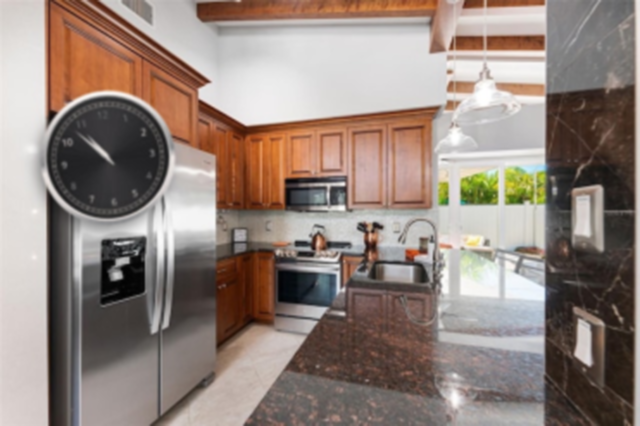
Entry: h=10 m=53
